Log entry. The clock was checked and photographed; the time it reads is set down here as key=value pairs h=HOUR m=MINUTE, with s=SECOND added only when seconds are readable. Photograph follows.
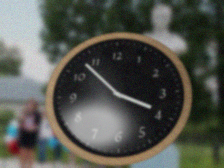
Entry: h=3 m=53
